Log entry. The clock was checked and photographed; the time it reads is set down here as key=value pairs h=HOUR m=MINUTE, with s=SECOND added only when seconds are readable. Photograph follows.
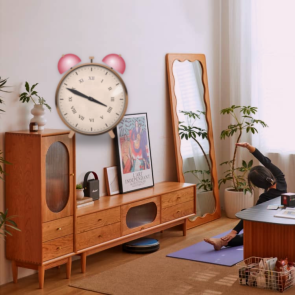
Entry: h=3 m=49
